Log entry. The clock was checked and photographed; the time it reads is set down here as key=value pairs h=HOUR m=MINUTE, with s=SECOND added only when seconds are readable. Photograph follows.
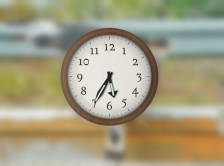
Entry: h=5 m=35
